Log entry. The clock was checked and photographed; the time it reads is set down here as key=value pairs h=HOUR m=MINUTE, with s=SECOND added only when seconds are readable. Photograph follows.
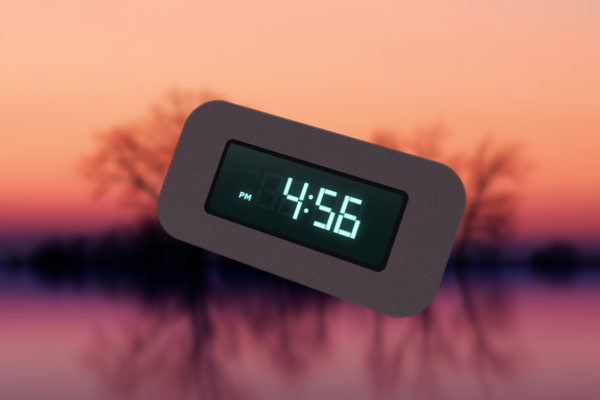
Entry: h=4 m=56
